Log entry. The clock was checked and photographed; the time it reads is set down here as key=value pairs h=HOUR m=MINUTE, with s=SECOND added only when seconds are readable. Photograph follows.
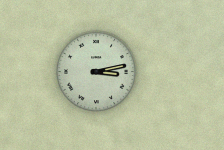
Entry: h=3 m=13
